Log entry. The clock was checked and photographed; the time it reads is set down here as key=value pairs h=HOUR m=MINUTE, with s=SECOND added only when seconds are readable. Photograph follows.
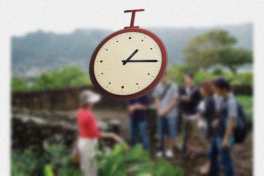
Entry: h=1 m=15
